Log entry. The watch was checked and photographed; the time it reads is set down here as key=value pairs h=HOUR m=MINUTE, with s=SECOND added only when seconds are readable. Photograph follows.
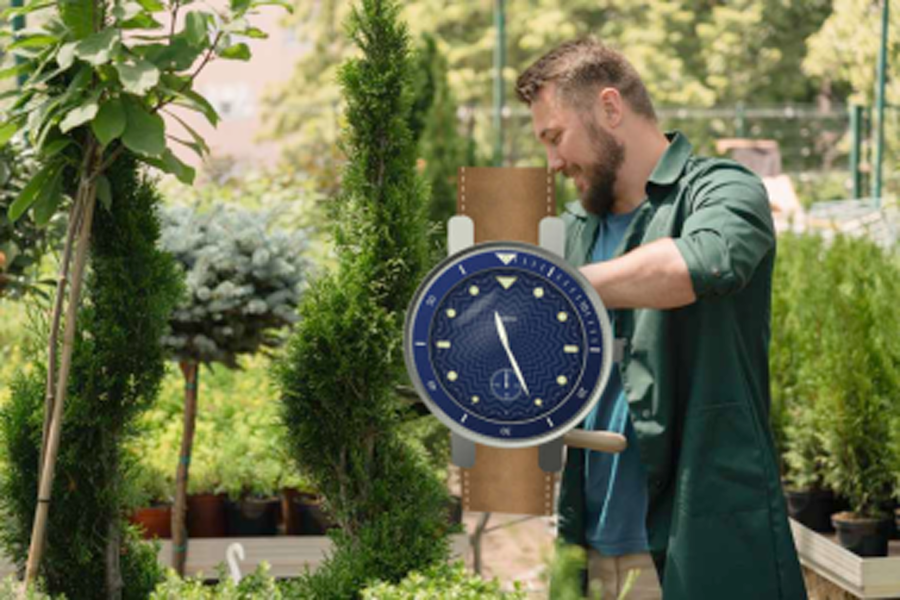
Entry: h=11 m=26
